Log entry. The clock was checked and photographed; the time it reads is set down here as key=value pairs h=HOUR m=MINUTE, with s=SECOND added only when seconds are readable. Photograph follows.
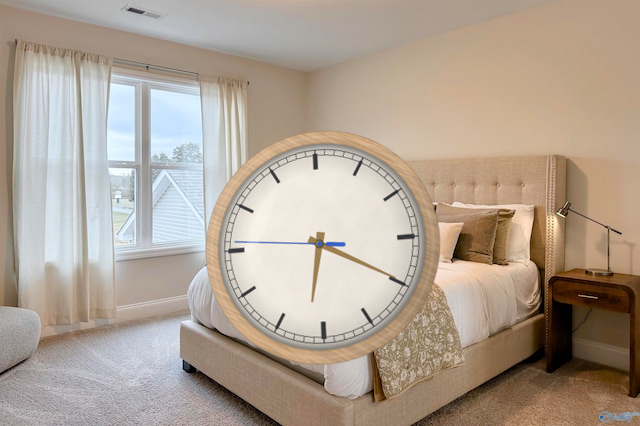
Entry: h=6 m=19 s=46
